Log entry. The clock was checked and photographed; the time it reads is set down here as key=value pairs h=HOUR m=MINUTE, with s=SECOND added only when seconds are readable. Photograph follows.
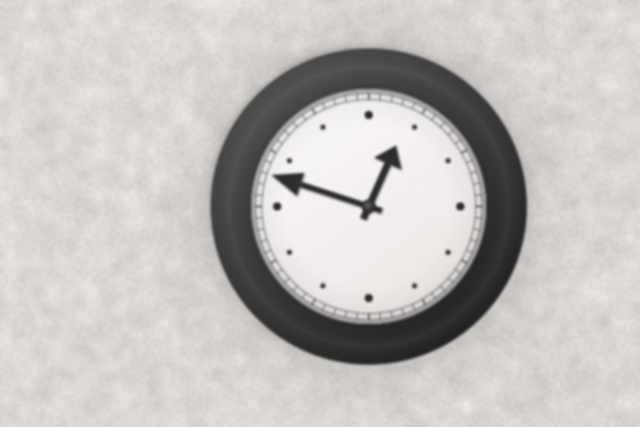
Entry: h=12 m=48
